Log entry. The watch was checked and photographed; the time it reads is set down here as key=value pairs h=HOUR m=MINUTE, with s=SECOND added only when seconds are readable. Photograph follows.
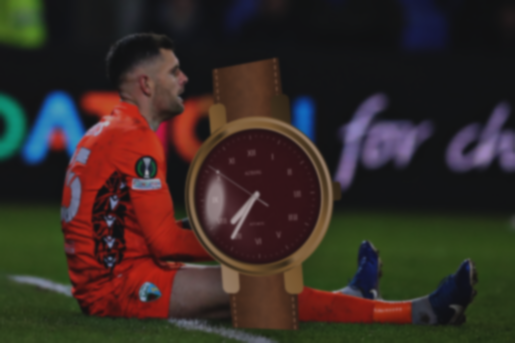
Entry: h=7 m=35 s=51
